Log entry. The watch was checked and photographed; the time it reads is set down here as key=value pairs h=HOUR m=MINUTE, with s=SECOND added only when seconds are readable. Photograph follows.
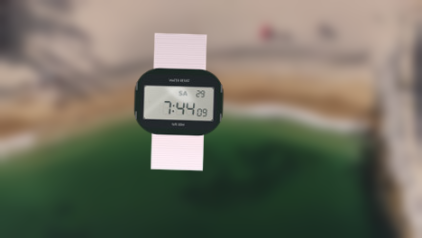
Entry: h=7 m=44 s=9
